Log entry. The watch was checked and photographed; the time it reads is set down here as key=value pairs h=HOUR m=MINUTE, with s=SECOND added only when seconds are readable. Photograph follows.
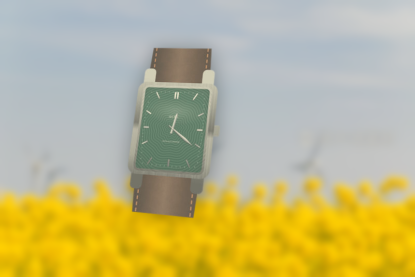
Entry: h=12 m=21
